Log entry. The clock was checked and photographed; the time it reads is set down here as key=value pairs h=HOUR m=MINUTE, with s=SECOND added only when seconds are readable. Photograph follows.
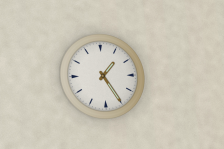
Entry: h=1 m=25
